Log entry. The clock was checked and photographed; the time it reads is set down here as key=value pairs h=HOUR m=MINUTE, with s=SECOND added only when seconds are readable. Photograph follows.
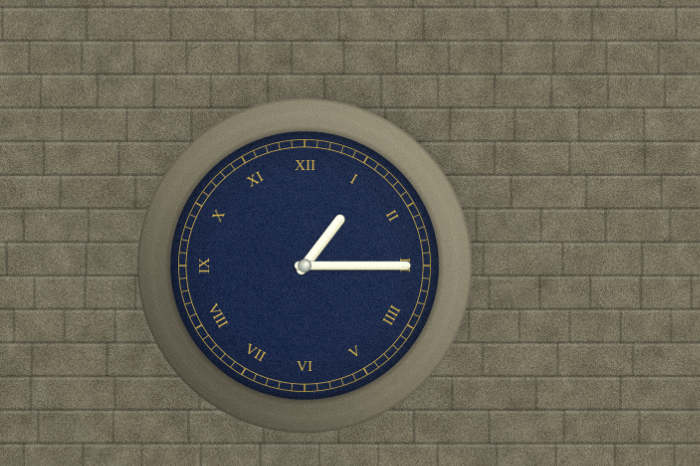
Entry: h=1 m=15
